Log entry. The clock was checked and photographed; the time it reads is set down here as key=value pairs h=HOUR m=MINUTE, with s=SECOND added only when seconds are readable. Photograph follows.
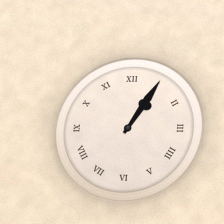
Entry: h=1 m=5
